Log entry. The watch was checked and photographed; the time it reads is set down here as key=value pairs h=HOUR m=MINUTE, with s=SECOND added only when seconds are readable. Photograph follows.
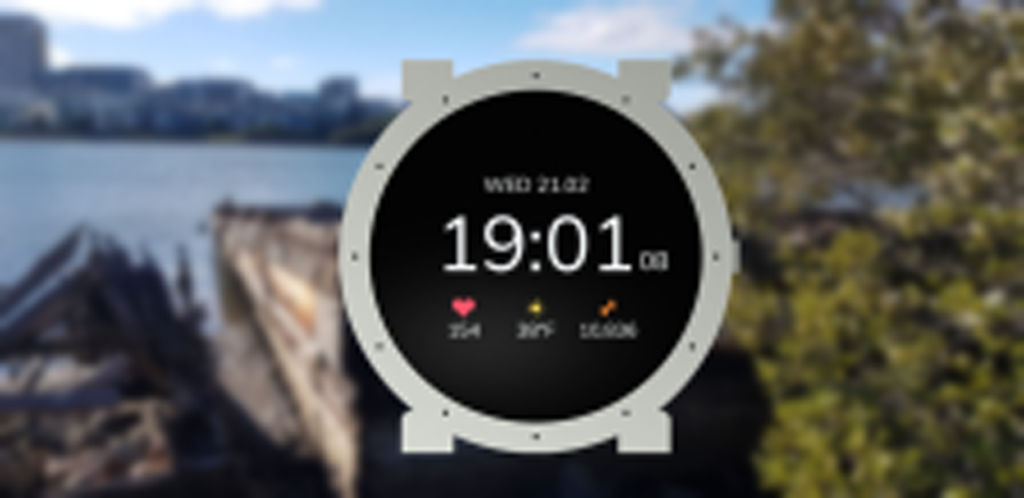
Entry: h=19 m=1
